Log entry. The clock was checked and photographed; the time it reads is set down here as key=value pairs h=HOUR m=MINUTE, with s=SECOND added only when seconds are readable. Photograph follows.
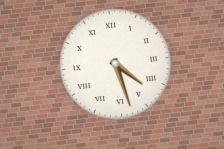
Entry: h=4 m=28
